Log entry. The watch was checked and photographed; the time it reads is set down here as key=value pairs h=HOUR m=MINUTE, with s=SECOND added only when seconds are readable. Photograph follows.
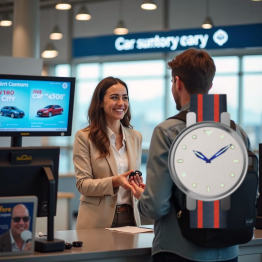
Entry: h=10 m=9
